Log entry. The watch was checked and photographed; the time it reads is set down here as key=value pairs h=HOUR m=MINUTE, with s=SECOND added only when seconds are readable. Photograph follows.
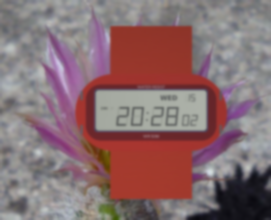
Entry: h=20 m=28
